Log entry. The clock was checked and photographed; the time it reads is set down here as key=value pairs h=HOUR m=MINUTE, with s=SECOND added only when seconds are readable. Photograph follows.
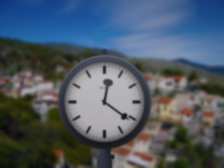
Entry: h=12 m=21
